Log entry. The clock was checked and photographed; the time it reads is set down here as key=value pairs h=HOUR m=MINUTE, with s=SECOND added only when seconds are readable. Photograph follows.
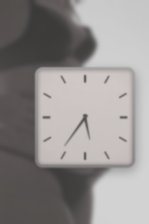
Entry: h=5 m=36
